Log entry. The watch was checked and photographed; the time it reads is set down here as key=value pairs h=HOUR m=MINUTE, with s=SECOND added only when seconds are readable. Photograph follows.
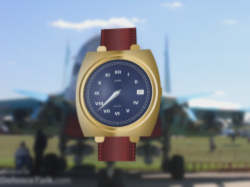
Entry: h=7 m=38
